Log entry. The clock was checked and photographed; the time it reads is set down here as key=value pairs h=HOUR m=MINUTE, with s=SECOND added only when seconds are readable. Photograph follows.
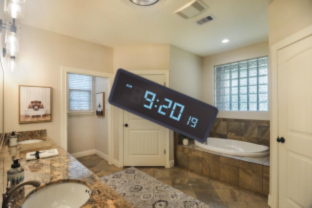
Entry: h=9 m=20 s=19
